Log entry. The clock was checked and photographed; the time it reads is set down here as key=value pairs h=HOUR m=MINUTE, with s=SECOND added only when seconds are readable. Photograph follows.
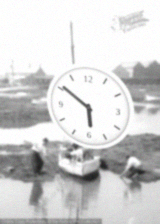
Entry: h=5 m=51
